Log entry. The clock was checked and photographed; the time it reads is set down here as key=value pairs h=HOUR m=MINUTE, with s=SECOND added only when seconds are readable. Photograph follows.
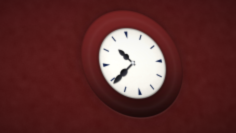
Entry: h=10 m=39
